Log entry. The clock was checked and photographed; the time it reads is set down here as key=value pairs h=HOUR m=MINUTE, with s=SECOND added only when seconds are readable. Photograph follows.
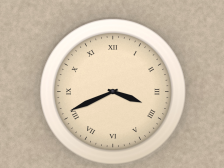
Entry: h=3 m=41
